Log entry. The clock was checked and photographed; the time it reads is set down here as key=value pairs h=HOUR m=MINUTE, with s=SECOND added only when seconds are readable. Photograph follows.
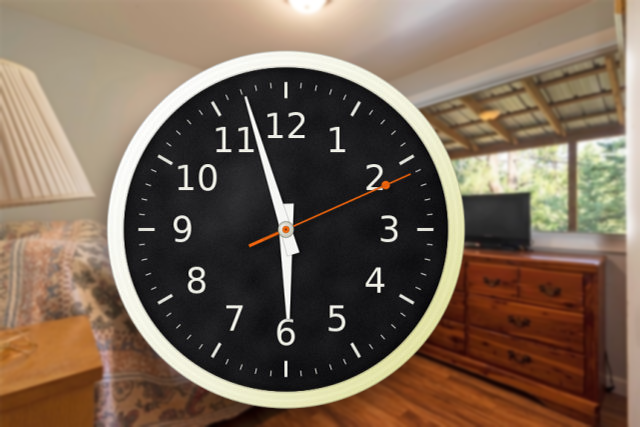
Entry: h=5 m=57 s=11
